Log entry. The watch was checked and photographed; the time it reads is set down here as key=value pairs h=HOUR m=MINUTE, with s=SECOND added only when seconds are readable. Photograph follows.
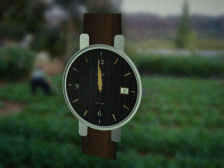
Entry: h=11 m=59
